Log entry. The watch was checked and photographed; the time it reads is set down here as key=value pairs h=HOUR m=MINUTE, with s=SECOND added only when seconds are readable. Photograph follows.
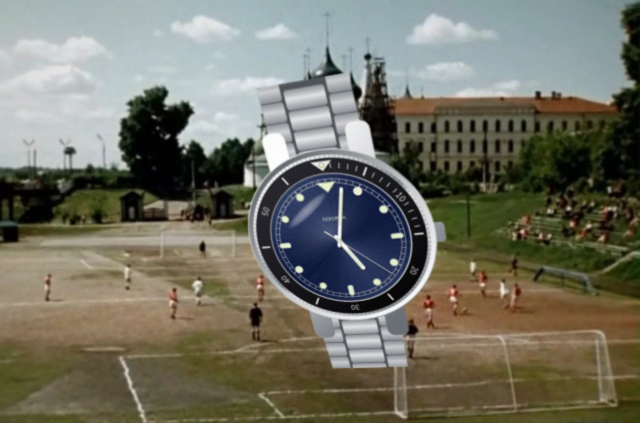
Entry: h=5 m=2 s=22
